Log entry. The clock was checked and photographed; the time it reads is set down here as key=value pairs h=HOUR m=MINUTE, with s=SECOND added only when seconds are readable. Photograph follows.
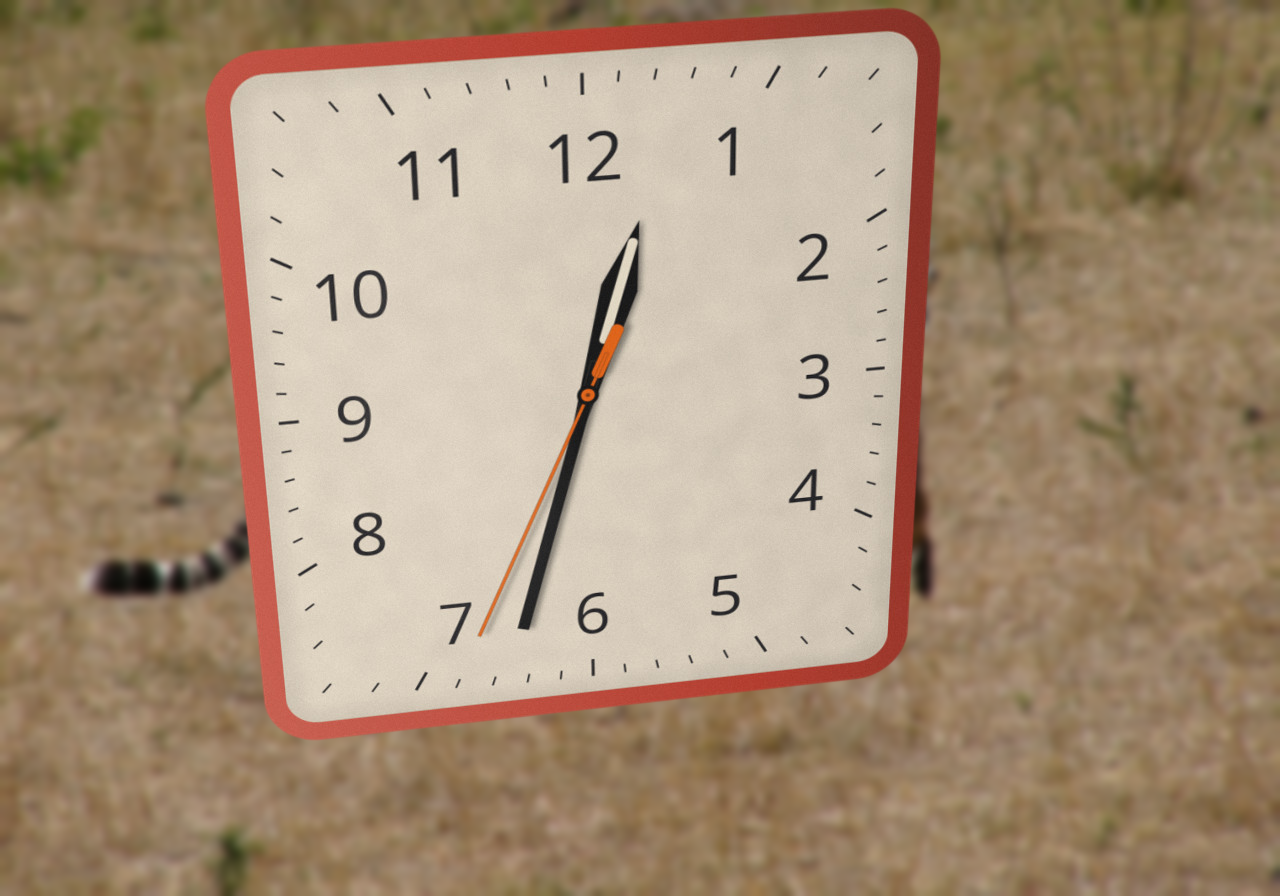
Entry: h=12 m=32 s=34
